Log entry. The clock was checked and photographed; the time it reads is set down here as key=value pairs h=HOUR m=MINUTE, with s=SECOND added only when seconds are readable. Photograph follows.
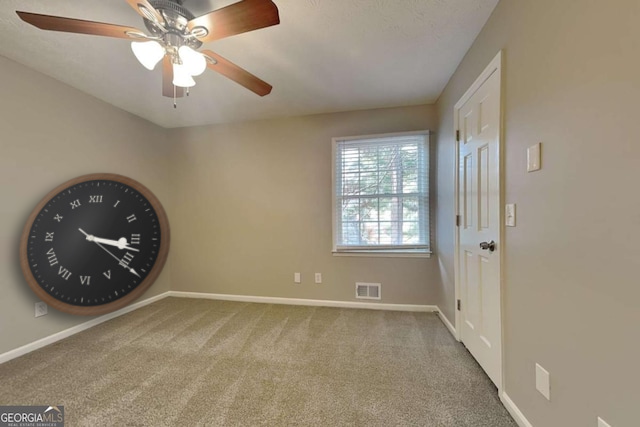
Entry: h=3 m=17 s=21
